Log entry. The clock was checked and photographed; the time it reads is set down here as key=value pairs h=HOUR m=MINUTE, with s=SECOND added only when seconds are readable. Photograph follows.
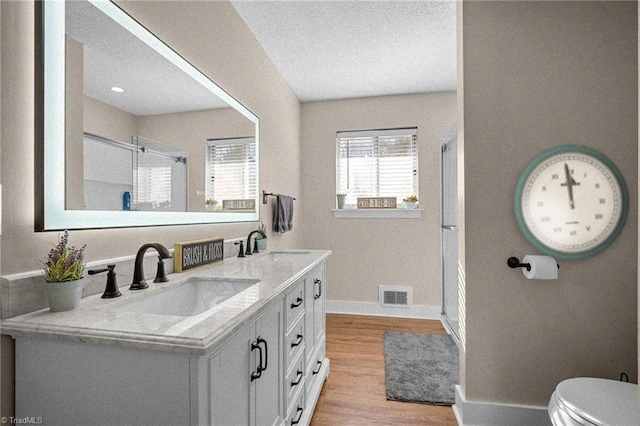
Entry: h=11 m=59
